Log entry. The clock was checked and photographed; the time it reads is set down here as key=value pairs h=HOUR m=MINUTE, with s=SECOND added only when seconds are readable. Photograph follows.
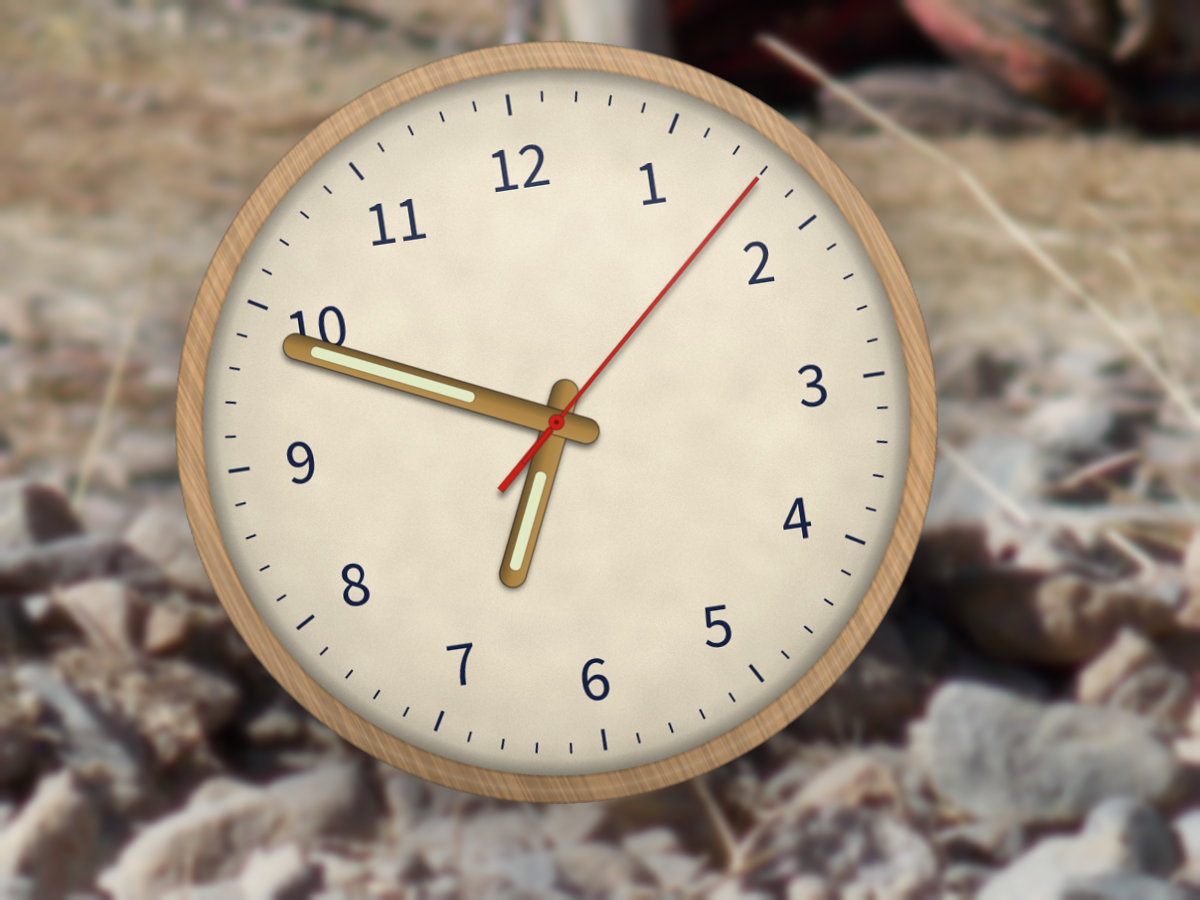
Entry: h=6 m=49 s=8
